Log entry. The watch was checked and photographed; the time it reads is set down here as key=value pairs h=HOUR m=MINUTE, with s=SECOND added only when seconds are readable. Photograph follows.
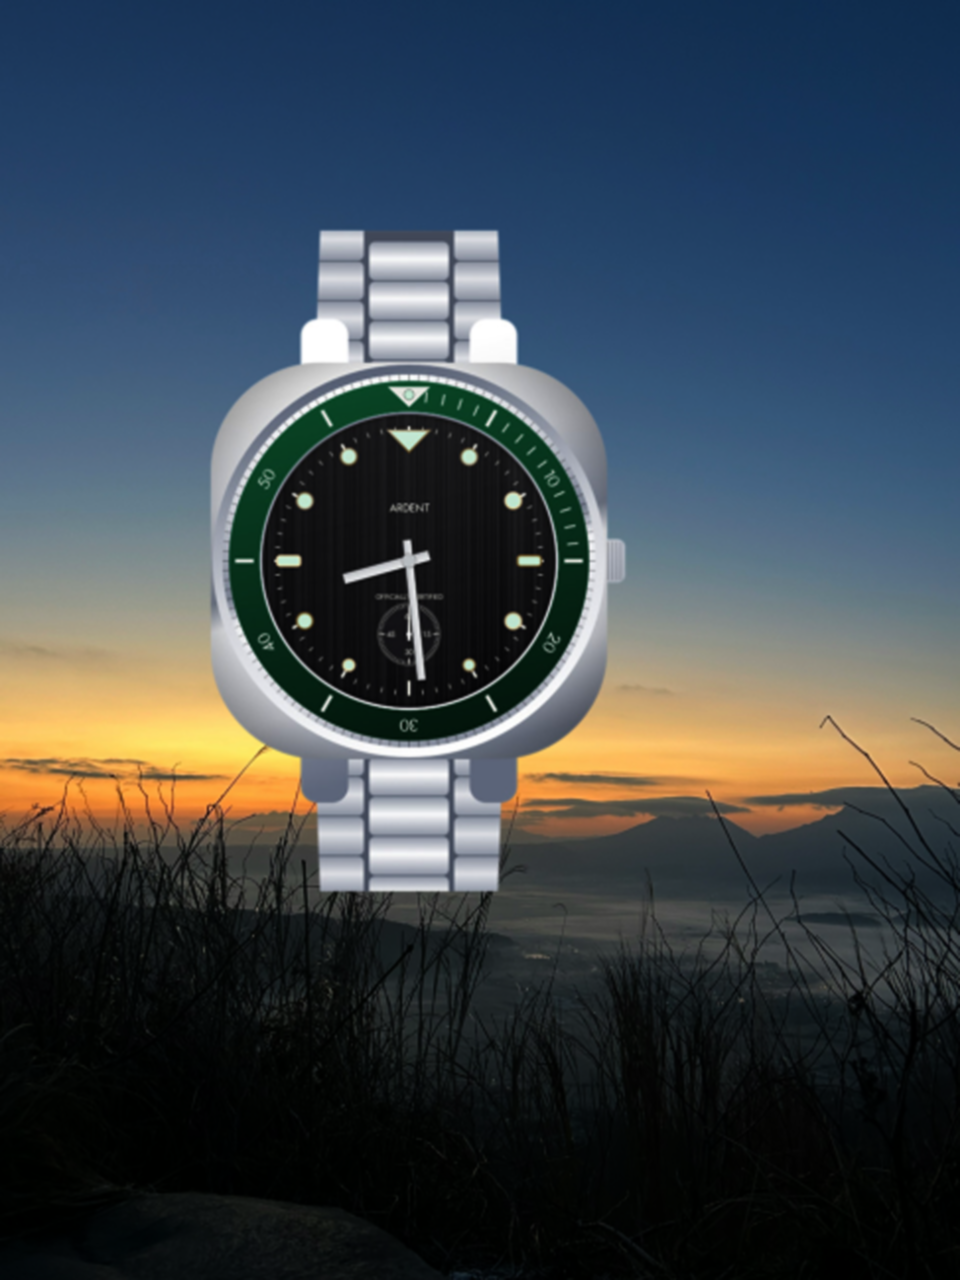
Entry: h=8 m=29
